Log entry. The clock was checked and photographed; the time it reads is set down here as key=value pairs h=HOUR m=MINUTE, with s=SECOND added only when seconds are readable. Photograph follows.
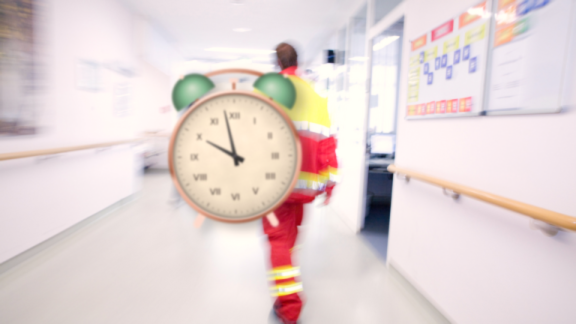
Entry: h=9 m=58
